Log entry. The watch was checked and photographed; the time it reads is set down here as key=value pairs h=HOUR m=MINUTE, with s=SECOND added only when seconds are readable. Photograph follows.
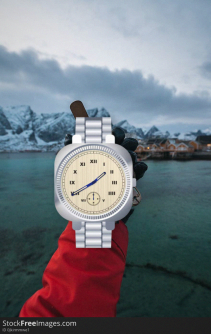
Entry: h=1 m=40
